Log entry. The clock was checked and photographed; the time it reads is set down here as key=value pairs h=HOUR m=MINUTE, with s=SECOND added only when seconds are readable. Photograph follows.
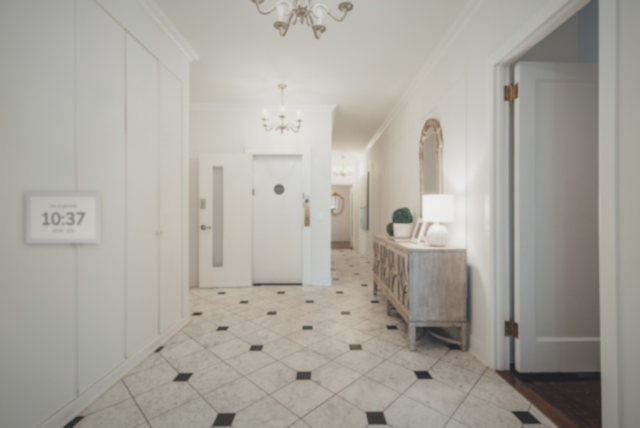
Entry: h=10 m=37
